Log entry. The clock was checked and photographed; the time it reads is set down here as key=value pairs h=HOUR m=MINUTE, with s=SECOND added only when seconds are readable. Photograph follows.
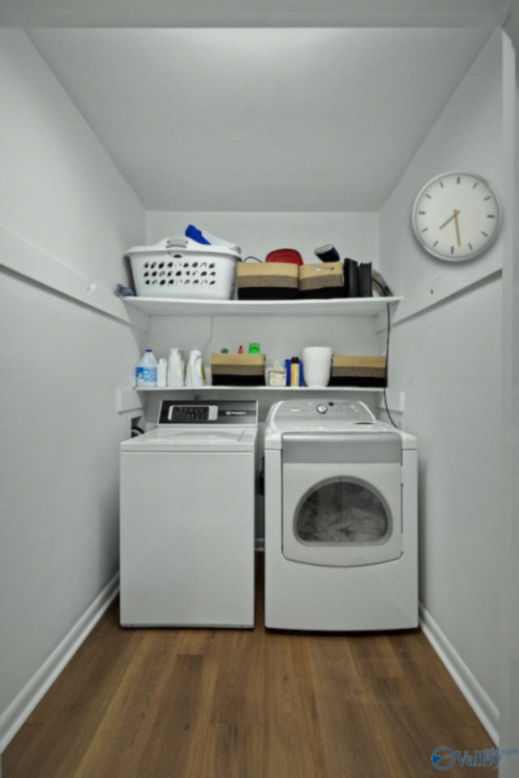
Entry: h=7 m=28
